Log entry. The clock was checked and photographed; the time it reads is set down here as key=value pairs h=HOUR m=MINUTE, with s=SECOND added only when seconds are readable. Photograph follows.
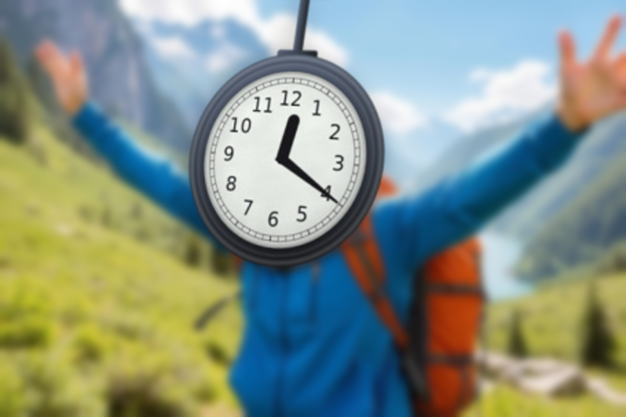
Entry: h=12 m=20
